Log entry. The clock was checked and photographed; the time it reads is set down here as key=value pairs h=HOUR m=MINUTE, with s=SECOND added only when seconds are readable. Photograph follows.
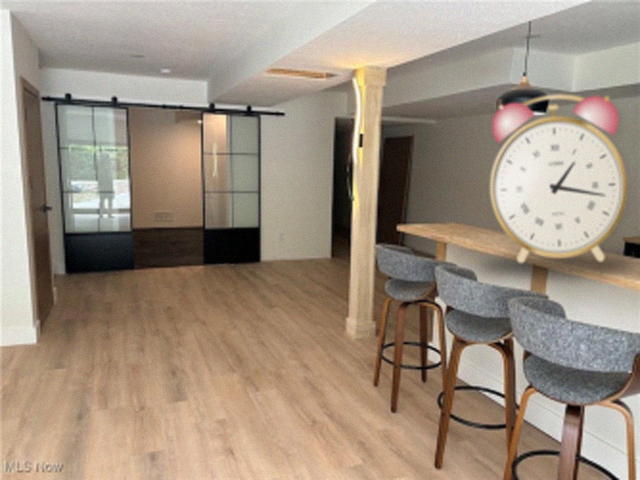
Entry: h=1 m=17
